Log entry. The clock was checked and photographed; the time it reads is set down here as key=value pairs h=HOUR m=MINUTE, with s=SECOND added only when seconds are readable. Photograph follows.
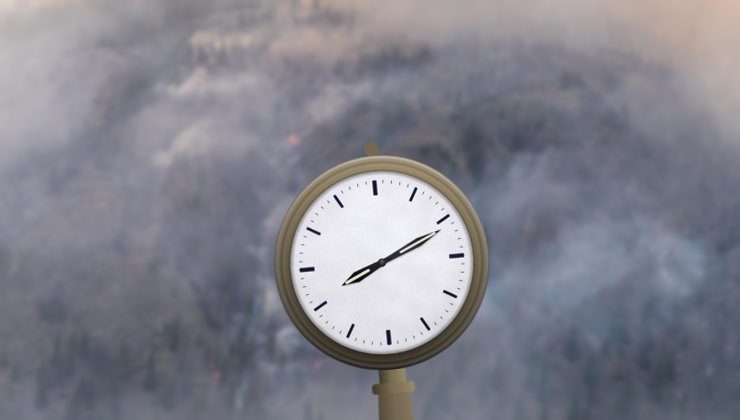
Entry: h=8 m=11
